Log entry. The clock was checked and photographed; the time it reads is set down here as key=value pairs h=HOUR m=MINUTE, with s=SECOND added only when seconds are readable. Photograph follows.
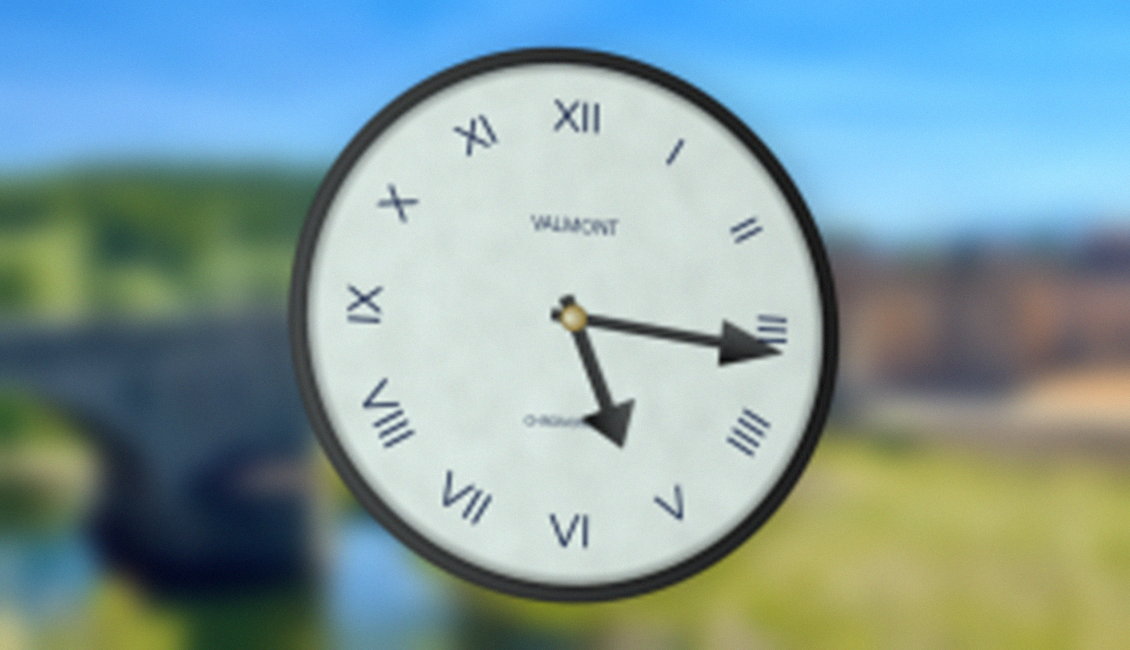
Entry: h=5 m=16
